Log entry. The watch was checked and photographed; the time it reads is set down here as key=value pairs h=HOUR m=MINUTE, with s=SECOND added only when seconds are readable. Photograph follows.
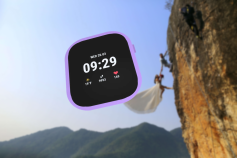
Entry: h=9 m=29
